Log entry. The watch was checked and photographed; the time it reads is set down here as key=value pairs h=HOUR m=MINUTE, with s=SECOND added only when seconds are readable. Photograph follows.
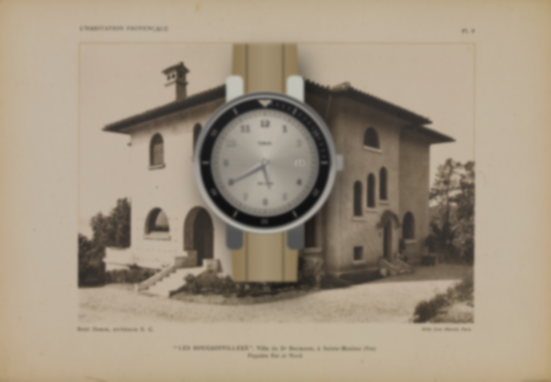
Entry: h=5 m=40
